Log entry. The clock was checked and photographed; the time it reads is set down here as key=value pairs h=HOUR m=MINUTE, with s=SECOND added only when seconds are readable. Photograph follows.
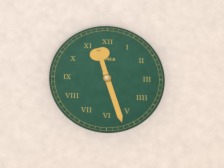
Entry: h=11 m=27
